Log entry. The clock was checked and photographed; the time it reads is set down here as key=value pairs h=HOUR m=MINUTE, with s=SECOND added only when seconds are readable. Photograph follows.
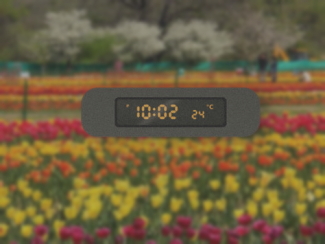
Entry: h=10 m=2
